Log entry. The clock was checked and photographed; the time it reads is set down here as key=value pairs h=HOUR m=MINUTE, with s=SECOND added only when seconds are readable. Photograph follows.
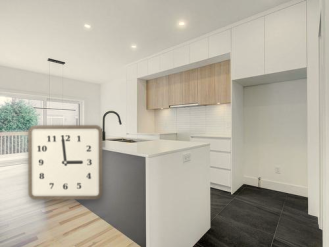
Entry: h=2 m=59
